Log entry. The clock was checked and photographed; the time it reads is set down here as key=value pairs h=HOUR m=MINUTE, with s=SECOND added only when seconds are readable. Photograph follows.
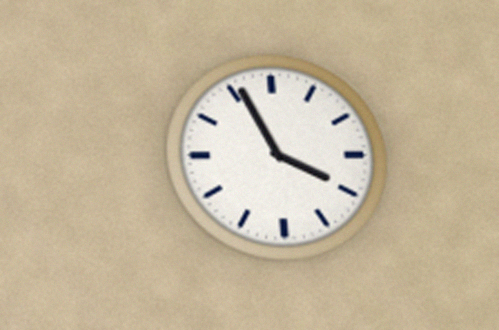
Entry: h=3 m=56
